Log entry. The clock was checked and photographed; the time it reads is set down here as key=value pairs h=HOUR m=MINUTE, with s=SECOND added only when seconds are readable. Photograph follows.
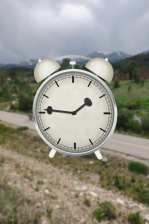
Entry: h=1 m=46
